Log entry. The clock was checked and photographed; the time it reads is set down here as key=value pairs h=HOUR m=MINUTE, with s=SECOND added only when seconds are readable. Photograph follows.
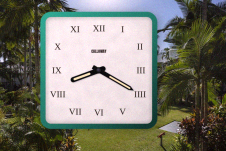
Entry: h=8 m=20
